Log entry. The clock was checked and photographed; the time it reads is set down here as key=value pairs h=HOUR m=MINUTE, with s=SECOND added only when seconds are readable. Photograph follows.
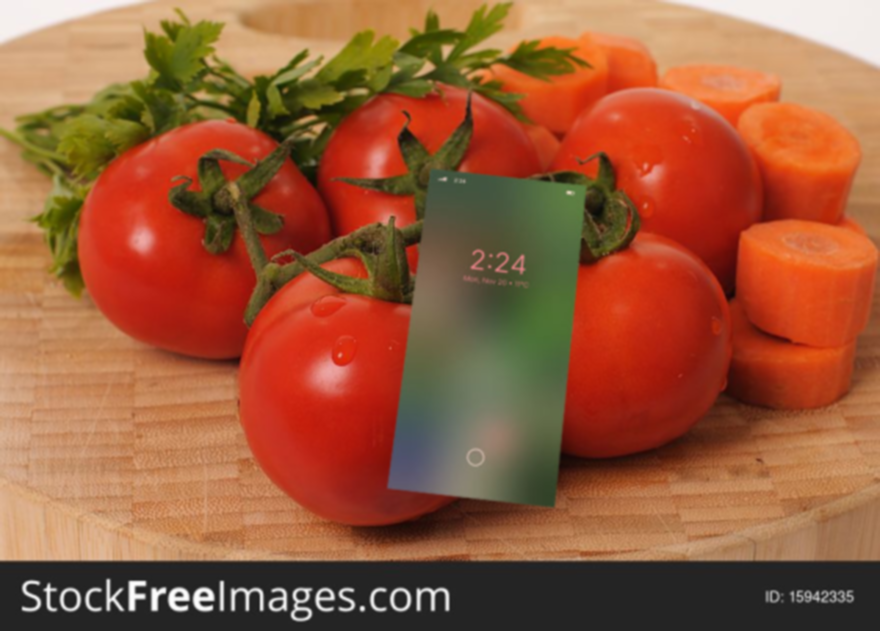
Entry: h=2 m=24
